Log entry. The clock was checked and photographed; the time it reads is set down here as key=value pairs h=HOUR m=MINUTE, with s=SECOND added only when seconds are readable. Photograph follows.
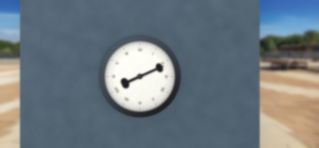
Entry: h=8 m=11
